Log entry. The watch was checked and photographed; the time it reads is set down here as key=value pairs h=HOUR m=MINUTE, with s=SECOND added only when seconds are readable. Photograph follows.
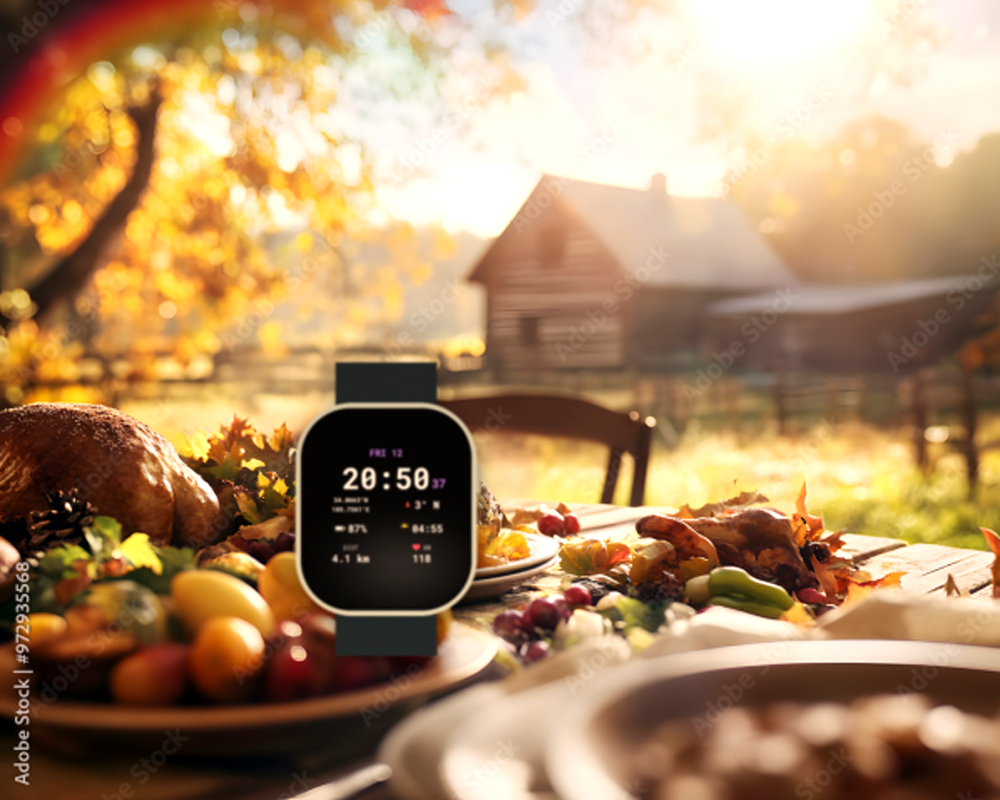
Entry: h=20 m=50
